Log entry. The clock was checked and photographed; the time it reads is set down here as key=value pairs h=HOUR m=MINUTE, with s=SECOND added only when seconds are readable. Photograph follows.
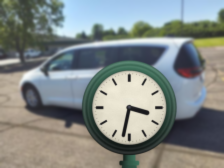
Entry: h=3 m=32
